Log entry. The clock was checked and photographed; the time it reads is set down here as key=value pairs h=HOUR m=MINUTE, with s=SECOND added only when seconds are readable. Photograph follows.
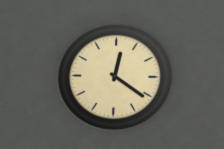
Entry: h=12 m=21
